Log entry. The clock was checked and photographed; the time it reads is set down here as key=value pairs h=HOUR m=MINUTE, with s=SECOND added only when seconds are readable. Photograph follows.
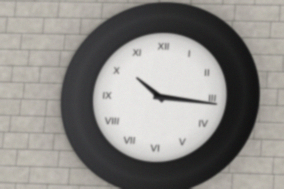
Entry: h=10 m=16
